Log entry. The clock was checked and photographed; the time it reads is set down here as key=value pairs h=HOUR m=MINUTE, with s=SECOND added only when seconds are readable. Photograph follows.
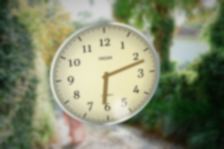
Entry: h=6 m=12
